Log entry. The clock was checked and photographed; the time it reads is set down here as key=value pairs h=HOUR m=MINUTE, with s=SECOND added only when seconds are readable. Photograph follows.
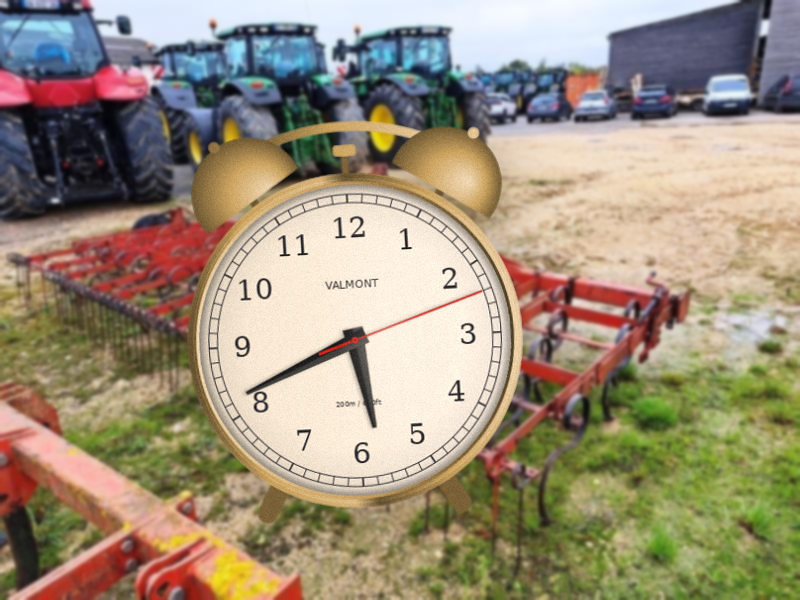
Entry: h=5 m=41 s=12
